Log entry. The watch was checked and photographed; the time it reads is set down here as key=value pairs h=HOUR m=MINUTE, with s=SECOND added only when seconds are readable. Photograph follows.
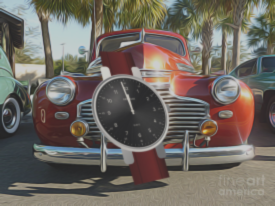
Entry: h=11 m=59
